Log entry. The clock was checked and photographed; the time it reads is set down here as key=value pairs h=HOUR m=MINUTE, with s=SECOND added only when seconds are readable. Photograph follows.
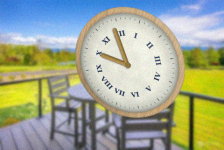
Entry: h=9 m=59
